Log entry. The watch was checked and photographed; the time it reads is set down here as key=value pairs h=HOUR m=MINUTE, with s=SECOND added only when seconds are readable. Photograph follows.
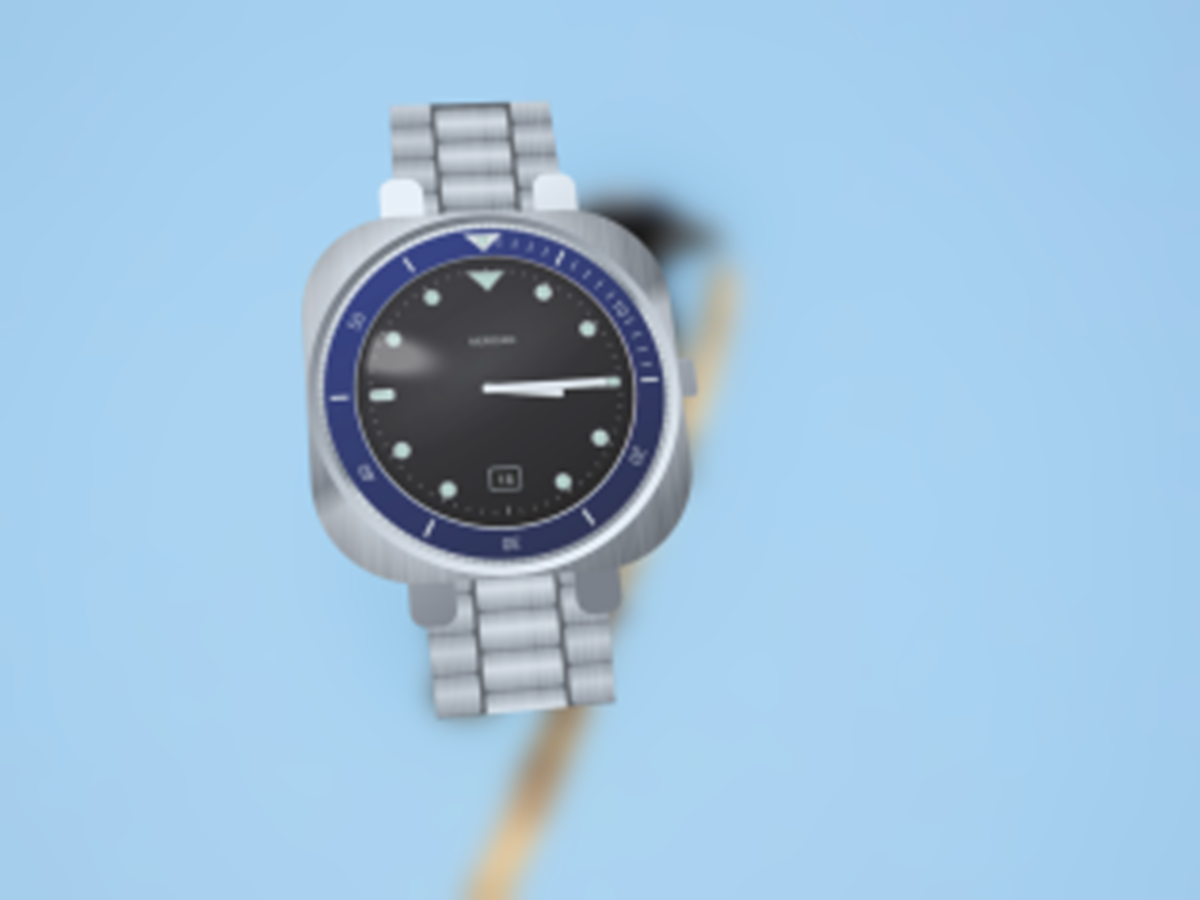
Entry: h=3 m=15
